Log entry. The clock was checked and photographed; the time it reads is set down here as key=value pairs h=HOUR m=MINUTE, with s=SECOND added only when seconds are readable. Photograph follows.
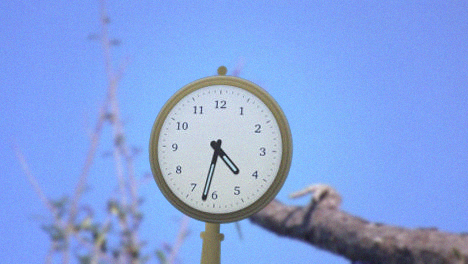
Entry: h=4 m=32
